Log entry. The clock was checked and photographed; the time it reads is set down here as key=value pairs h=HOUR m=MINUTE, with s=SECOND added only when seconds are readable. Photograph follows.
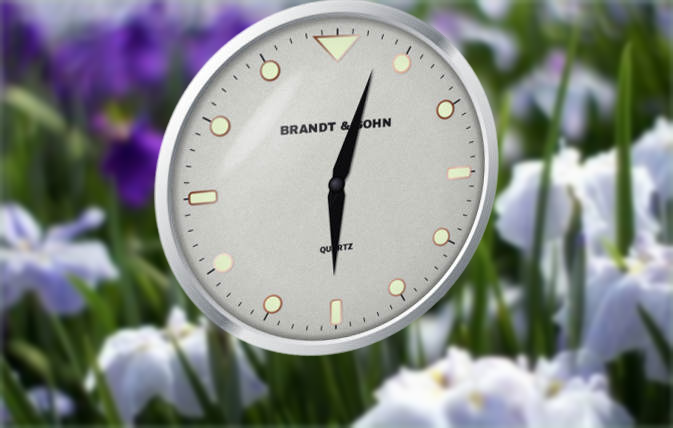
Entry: h=6 m=3
